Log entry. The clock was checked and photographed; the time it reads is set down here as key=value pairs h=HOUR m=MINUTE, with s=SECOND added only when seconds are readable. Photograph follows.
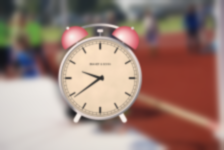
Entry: h=9 m=39
